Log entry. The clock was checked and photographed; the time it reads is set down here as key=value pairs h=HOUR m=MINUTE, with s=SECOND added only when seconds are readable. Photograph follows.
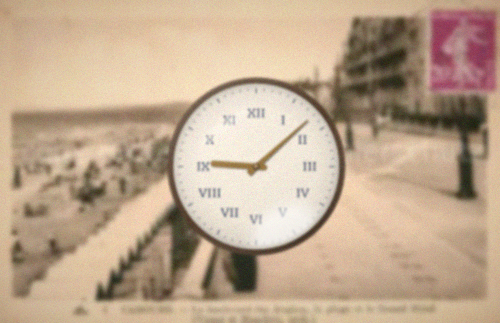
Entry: h=9 m=8
